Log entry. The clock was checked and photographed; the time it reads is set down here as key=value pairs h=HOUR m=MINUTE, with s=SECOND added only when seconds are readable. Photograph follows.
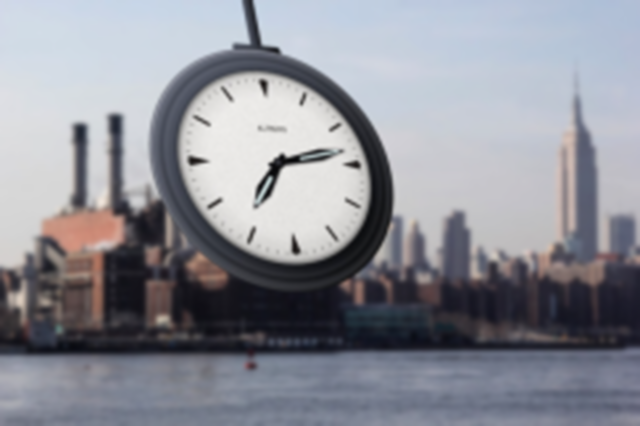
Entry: h=7 m=13
